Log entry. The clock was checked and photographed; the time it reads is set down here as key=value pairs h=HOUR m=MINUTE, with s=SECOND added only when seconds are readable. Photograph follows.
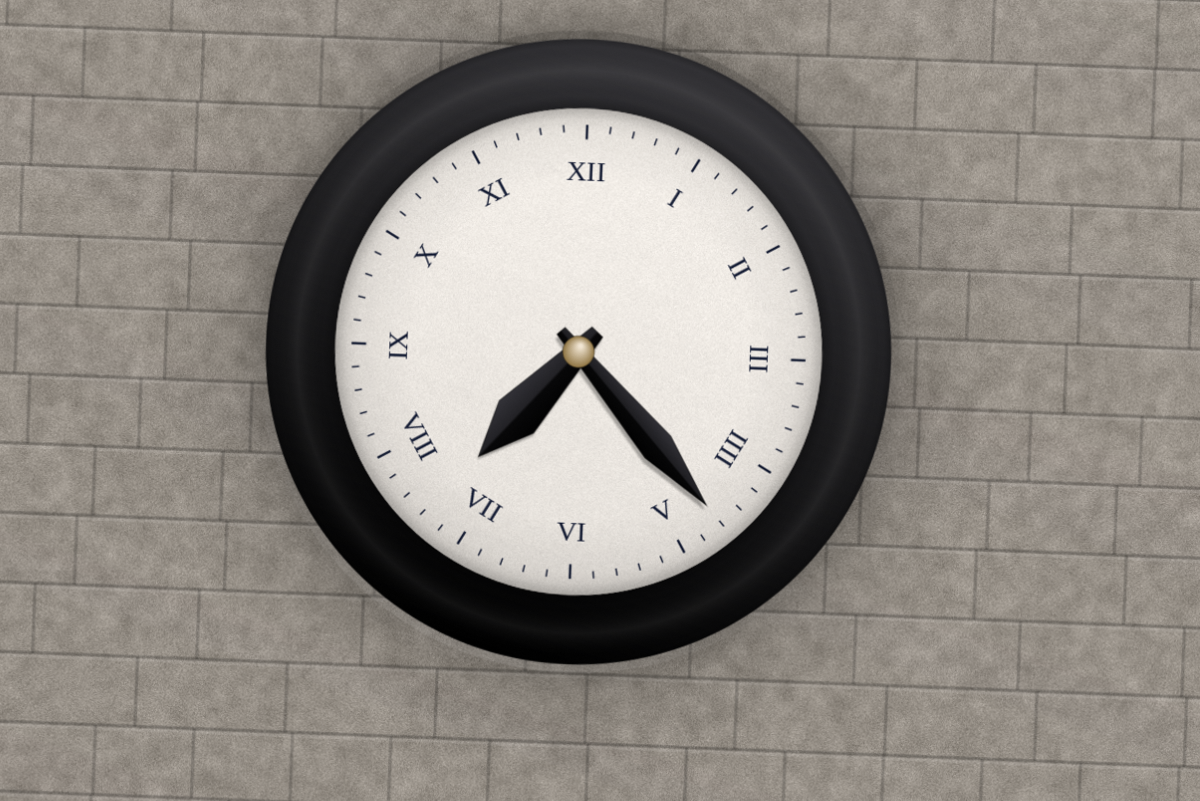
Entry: h=7 m=23
